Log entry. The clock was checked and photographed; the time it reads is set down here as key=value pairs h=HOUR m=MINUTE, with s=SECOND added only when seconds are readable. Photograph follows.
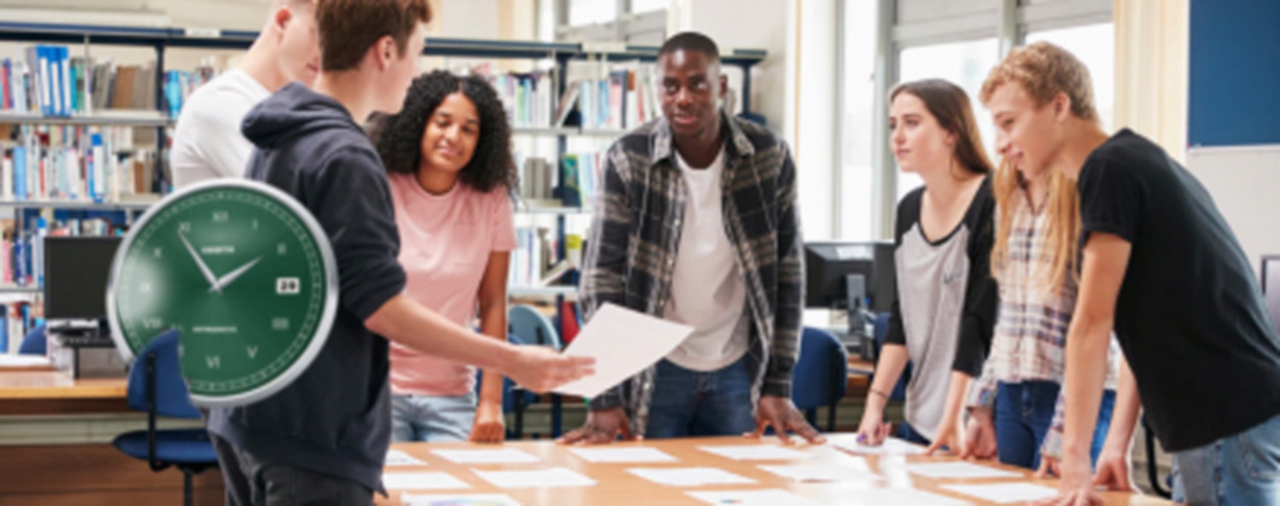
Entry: h=1 m=54
